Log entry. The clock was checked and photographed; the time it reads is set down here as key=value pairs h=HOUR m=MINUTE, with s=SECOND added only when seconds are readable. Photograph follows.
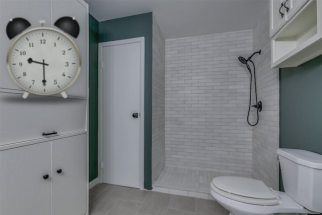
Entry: h=9 m=30
